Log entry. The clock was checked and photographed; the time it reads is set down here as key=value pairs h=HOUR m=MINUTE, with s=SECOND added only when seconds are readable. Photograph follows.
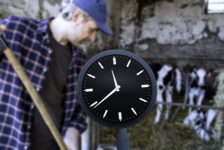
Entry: h=11 m=39
